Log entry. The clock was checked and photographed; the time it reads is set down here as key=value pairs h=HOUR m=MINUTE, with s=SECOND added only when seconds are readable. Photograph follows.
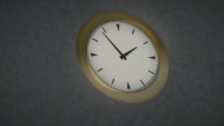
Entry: h=1 m=54
